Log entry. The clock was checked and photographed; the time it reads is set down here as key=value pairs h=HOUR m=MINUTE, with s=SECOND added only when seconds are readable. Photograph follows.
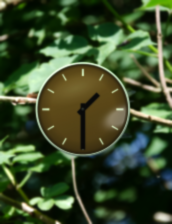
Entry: h=1 m=30
